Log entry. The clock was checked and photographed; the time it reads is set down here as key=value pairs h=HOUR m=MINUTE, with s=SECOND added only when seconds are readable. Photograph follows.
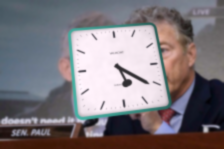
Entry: h=5 m=21
